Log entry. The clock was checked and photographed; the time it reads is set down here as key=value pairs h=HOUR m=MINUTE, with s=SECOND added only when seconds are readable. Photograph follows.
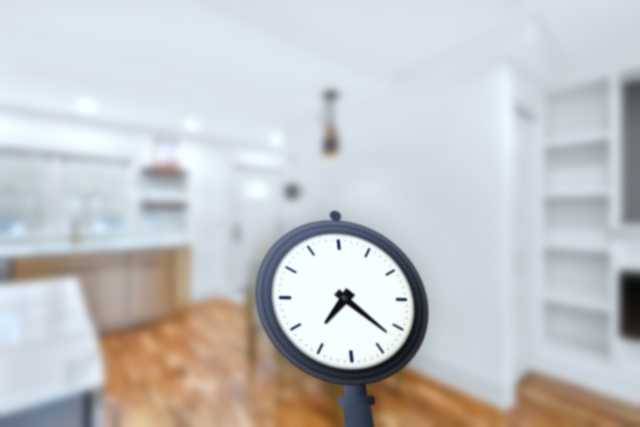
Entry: h=7 m=22
